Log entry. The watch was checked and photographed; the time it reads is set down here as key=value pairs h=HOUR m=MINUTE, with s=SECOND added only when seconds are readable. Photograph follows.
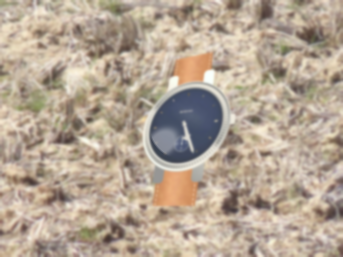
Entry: h=5 m=26
